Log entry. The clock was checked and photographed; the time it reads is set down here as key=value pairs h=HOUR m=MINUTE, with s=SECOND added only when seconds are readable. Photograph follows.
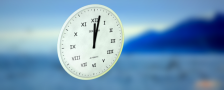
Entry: h=12 m=2
